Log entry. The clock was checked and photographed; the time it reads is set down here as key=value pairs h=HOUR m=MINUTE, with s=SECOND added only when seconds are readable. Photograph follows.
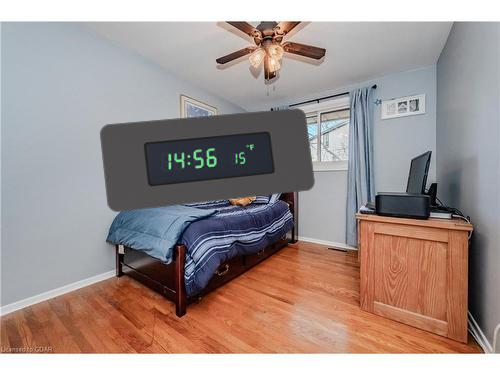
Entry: h=14 m=56
